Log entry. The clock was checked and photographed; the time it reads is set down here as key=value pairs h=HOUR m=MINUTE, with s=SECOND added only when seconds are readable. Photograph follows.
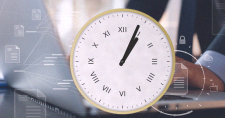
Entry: h=1 m=4
